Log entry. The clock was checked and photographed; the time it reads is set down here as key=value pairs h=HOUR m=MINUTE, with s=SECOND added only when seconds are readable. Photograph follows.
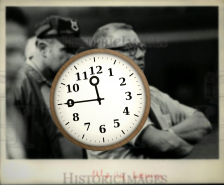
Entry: h=11 m=45
